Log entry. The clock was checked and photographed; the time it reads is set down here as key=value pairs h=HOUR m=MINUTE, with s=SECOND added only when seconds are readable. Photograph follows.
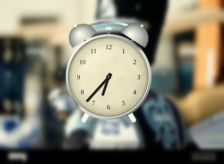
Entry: h=6 m=37
